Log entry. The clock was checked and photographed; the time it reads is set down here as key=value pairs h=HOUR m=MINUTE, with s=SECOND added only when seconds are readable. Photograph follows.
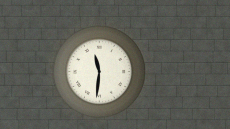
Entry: h=11 m=31
